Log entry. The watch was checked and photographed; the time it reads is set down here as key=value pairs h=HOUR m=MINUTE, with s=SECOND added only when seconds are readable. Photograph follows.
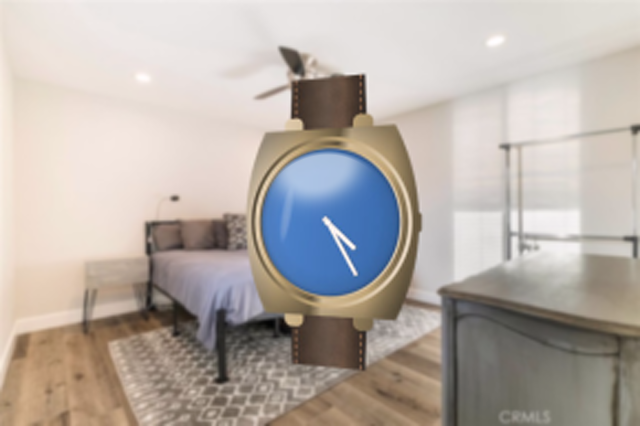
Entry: h=4 m=25
